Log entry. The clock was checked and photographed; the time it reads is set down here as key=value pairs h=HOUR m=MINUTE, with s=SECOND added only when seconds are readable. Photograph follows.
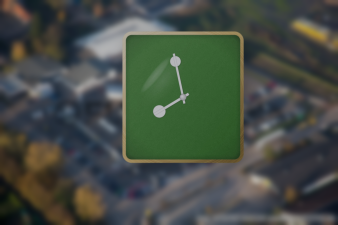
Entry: h=7 m=58
